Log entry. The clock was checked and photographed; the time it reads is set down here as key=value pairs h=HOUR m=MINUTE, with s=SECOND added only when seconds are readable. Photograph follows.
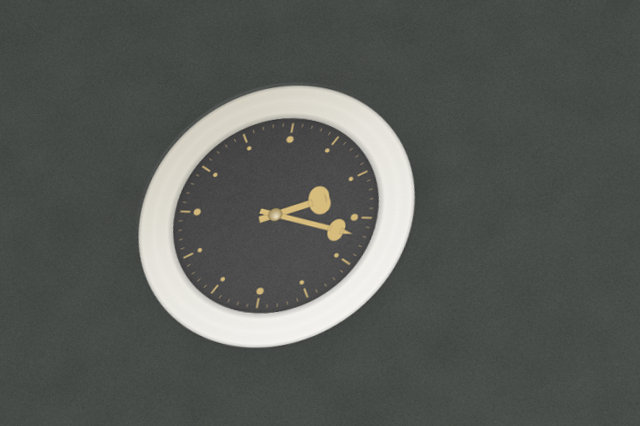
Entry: h=2 m=17
